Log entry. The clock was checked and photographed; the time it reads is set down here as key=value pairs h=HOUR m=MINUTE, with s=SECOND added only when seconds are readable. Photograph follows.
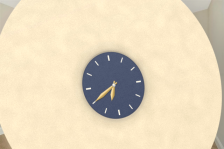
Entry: h=6 m=40
